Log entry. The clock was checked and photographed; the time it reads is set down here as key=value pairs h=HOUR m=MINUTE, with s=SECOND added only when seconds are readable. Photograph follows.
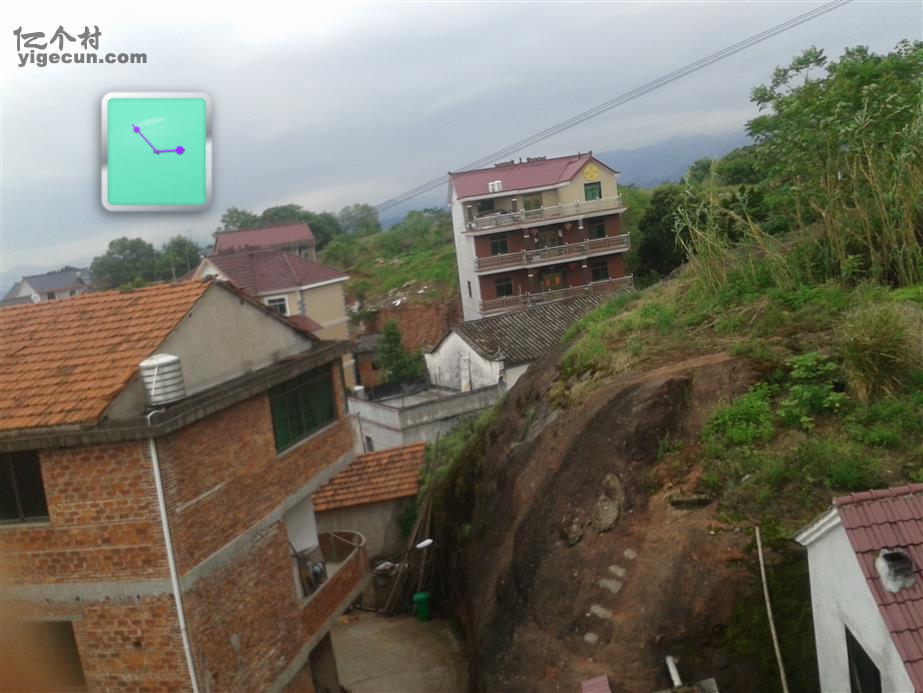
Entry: h=2 m=53
